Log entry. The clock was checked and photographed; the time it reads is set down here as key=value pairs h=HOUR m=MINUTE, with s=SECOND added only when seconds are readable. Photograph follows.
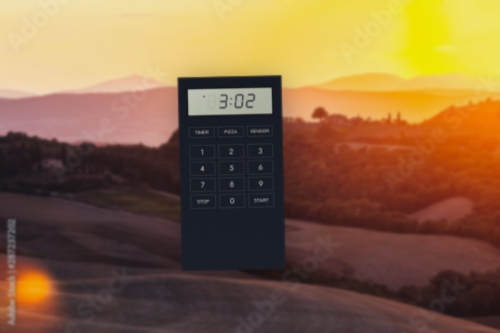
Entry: h=3 m=2
